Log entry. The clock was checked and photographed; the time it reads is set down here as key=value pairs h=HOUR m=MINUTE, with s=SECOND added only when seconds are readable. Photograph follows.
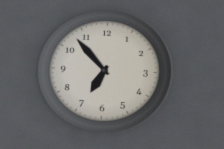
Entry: h=6 m=53
